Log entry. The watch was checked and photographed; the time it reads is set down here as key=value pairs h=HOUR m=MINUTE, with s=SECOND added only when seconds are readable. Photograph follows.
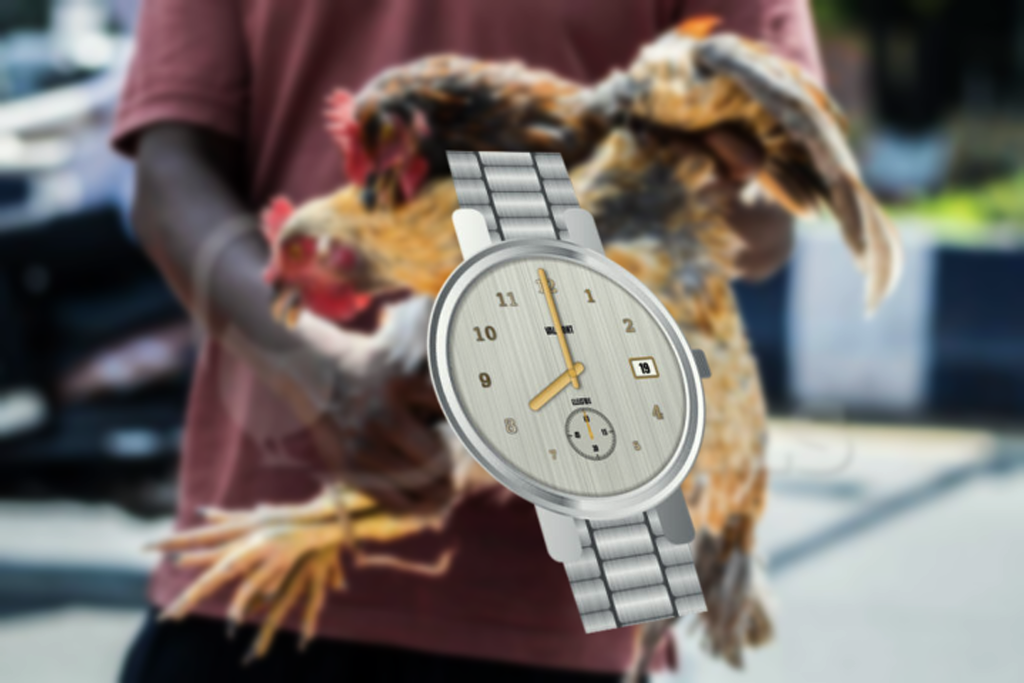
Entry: h=8 m=0
